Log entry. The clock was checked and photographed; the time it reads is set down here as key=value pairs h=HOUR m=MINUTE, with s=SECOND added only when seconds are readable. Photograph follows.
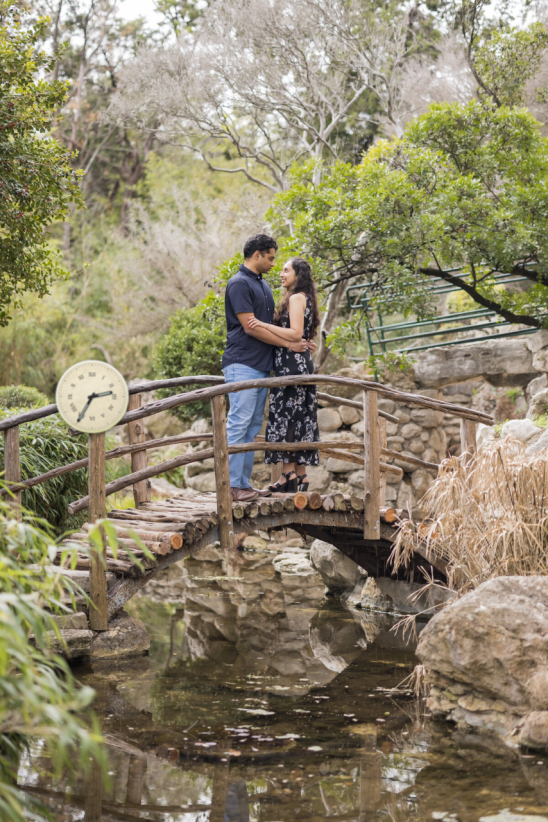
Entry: h=2 m=35
